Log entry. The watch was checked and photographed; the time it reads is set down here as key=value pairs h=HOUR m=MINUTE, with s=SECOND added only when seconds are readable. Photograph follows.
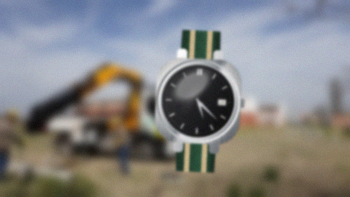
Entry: h=5 m=22
